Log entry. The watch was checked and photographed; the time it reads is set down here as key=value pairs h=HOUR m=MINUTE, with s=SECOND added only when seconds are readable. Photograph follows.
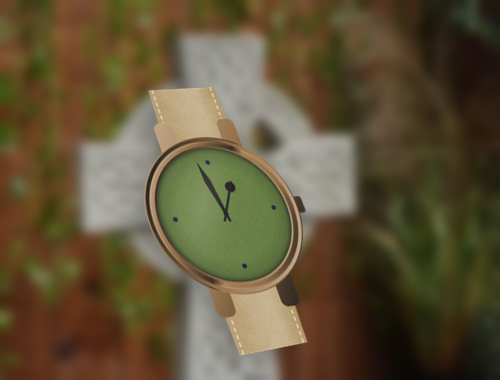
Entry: h=12 m=58
